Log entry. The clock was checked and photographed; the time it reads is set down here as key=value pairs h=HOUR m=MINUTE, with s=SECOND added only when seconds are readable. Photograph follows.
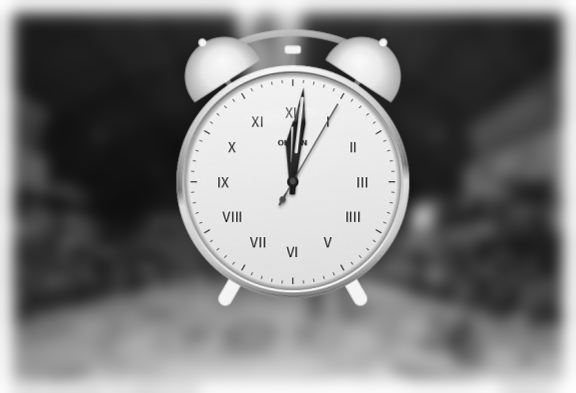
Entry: h=12 m=1 s=5
